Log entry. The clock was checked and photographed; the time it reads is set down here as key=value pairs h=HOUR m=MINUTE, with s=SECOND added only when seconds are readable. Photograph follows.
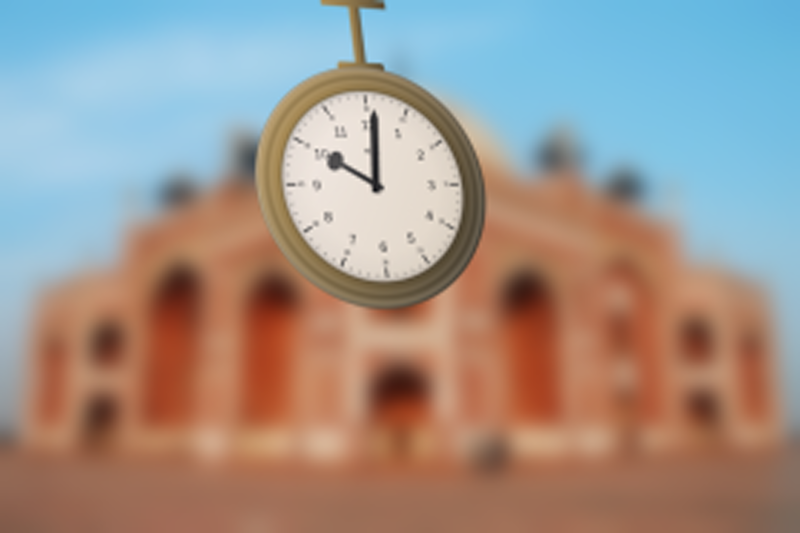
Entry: h=10 m=1
